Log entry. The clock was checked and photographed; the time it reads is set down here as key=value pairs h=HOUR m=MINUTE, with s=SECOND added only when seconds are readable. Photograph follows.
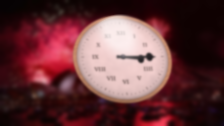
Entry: h=3 m=15
